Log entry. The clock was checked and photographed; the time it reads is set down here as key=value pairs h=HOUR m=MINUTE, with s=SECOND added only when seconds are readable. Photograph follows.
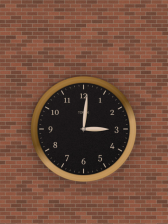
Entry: h=3 m=1
